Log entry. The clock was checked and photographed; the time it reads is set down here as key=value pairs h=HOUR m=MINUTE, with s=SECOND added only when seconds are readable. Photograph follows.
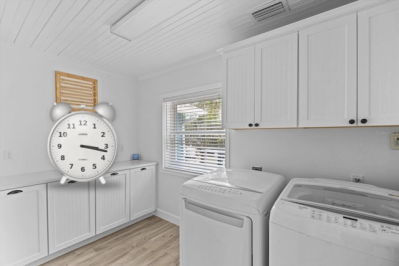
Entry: h=3 m=17
